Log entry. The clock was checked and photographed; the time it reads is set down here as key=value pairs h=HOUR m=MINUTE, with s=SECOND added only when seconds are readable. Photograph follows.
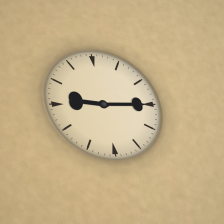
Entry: h=9 m=15
